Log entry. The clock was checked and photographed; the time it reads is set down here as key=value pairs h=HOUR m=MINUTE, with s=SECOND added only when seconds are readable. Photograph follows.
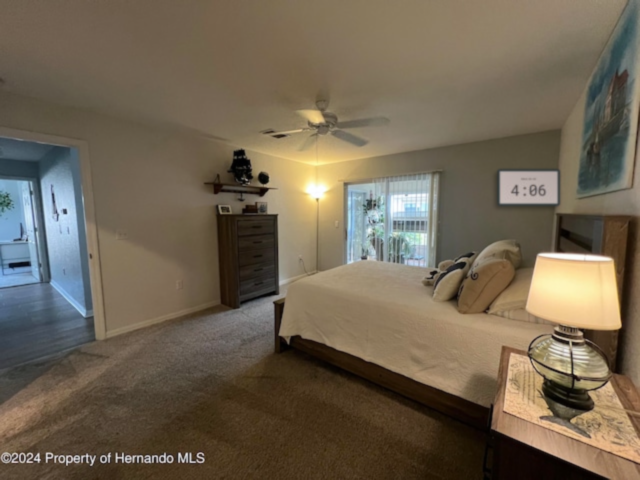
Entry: h=4 m=6
